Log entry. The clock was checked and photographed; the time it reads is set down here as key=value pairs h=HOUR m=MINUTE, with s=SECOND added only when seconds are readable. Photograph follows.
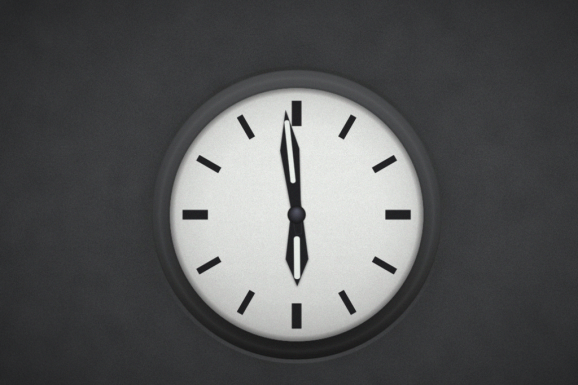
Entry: h=5 m=59
